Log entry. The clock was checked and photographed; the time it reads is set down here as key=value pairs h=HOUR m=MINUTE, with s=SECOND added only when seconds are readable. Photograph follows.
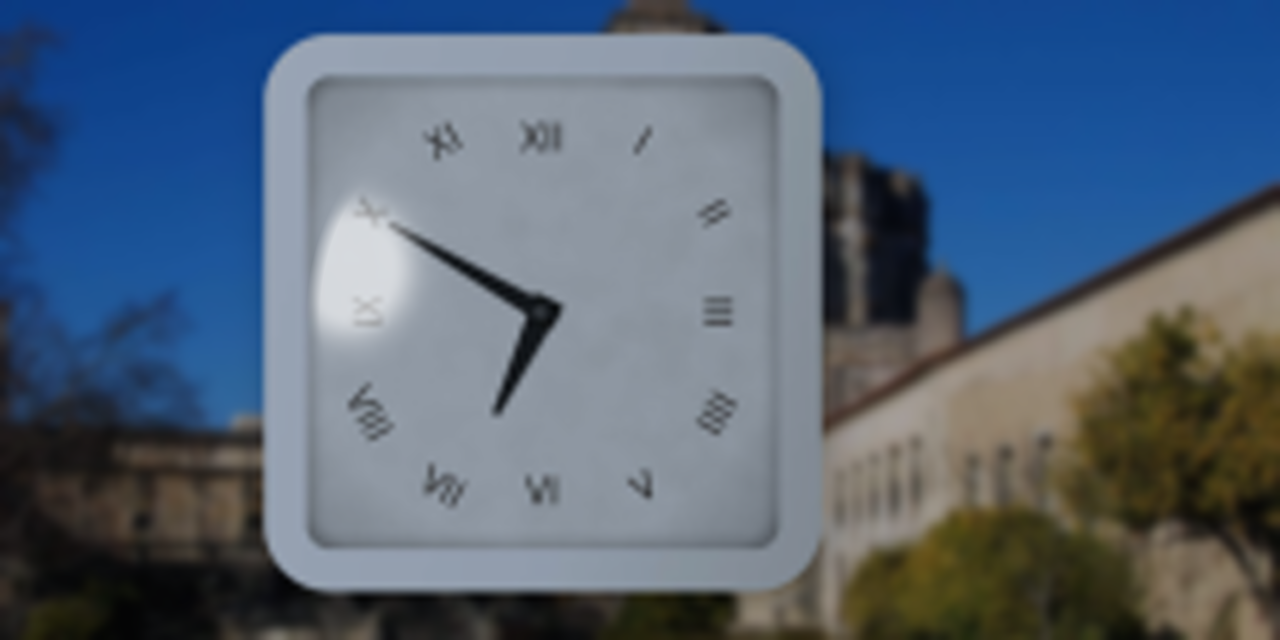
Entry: h=6 m=50
